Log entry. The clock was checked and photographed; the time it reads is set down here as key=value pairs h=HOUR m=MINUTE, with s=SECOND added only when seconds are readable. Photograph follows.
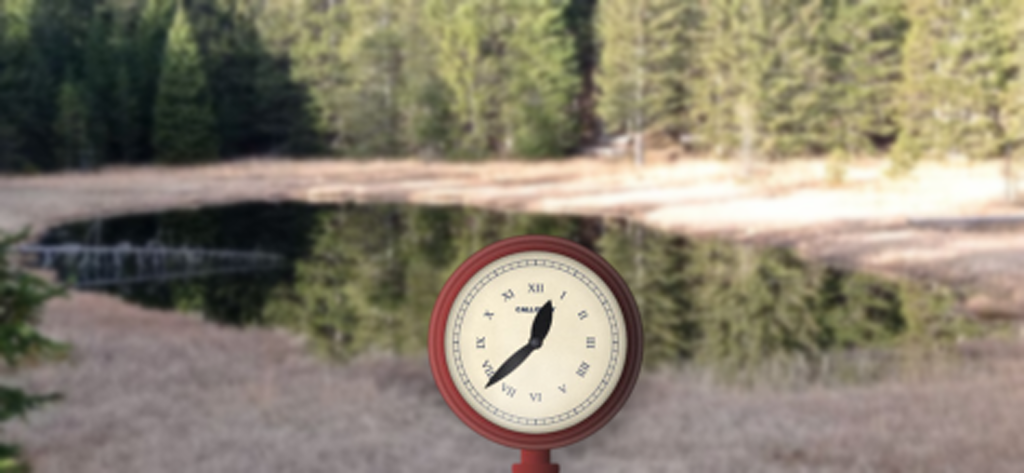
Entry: h=12 m=38
